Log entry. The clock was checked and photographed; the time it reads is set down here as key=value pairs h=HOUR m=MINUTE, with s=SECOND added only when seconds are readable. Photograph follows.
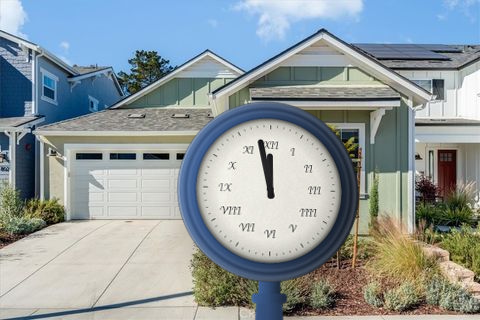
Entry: h=11 m=58
